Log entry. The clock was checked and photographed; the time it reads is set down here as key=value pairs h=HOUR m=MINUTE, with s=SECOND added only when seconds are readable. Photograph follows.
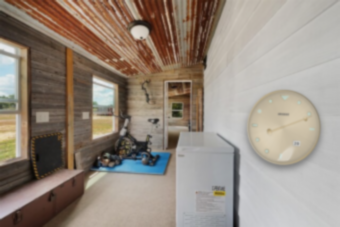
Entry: h=8 m=11
